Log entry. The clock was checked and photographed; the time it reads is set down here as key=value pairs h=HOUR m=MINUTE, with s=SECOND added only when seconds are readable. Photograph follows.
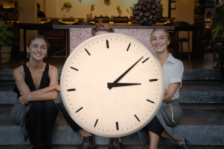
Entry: h=3 m=9
